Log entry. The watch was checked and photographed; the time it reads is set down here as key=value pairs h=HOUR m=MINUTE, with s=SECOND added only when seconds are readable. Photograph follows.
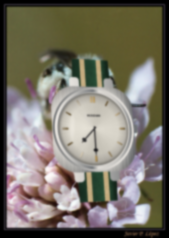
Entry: h=7 m=30
